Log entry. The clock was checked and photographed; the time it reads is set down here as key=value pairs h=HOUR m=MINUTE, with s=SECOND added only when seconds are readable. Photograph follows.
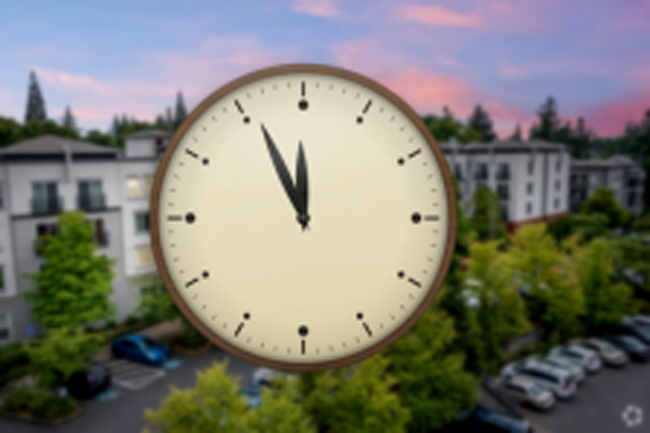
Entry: h=11 m=56
